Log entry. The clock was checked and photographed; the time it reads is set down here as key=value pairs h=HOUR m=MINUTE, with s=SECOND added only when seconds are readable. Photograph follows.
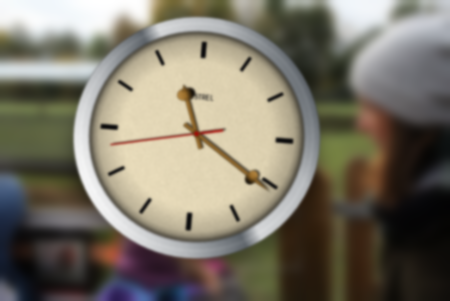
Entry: h=11 m=20 s=43
